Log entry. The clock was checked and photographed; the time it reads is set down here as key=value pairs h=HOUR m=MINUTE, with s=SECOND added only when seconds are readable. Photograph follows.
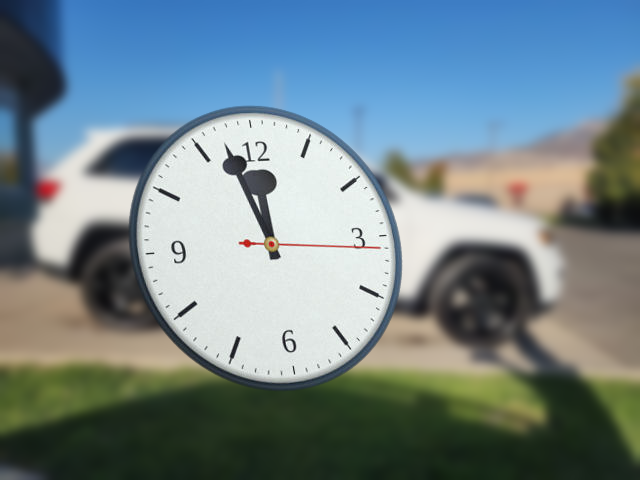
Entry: h=11 m=57 s=16
